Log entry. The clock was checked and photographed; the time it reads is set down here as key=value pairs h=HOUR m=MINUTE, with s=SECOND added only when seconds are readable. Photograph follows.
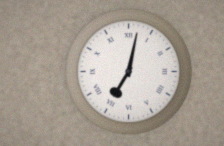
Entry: h=7 m=2
